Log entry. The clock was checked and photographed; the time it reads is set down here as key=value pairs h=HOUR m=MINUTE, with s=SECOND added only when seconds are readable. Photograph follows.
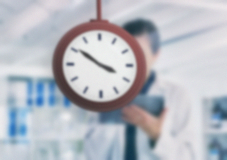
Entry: h=3 m=51
